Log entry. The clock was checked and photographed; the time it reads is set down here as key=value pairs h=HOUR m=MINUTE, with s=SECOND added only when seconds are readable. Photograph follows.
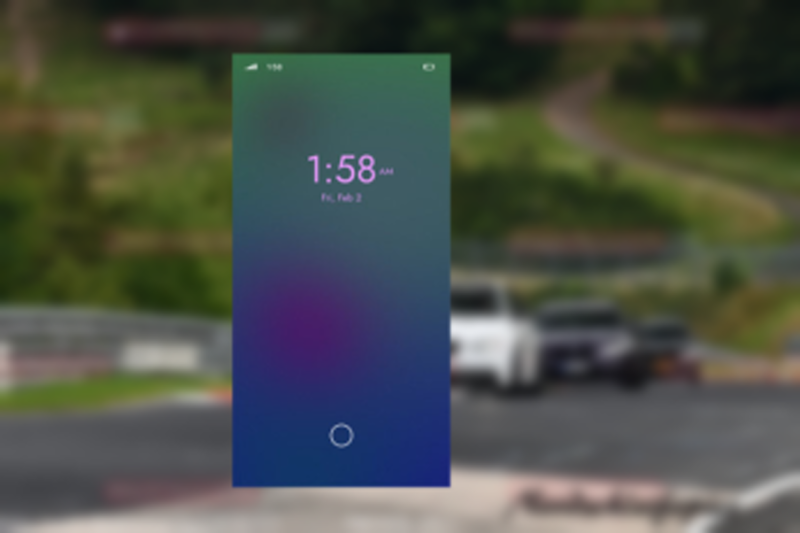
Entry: h=1 m=58
